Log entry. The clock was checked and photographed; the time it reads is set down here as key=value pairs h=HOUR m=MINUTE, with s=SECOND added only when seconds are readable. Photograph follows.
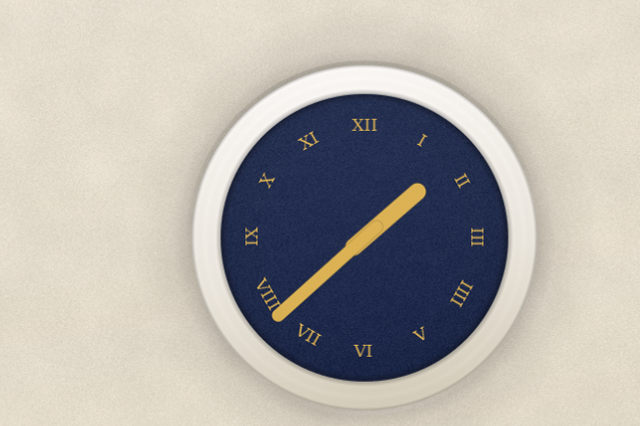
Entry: h=1 m=38
